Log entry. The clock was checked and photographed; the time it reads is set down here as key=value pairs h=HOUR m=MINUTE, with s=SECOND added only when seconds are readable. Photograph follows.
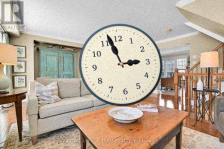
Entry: h=2 m=57
